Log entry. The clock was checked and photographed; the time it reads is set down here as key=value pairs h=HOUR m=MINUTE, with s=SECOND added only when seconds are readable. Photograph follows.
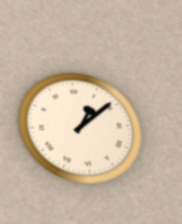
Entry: h=1 m=9
